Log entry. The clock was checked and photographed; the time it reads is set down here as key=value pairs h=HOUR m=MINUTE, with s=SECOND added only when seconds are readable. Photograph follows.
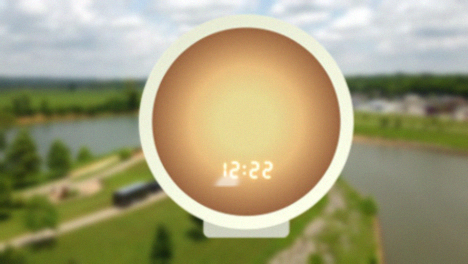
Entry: h=12 m=22
